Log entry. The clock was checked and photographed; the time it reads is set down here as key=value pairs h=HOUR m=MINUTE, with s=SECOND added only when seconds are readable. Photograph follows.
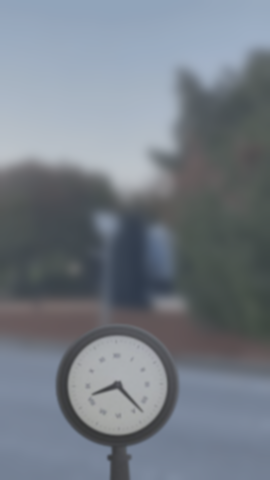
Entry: h=8 m=23
